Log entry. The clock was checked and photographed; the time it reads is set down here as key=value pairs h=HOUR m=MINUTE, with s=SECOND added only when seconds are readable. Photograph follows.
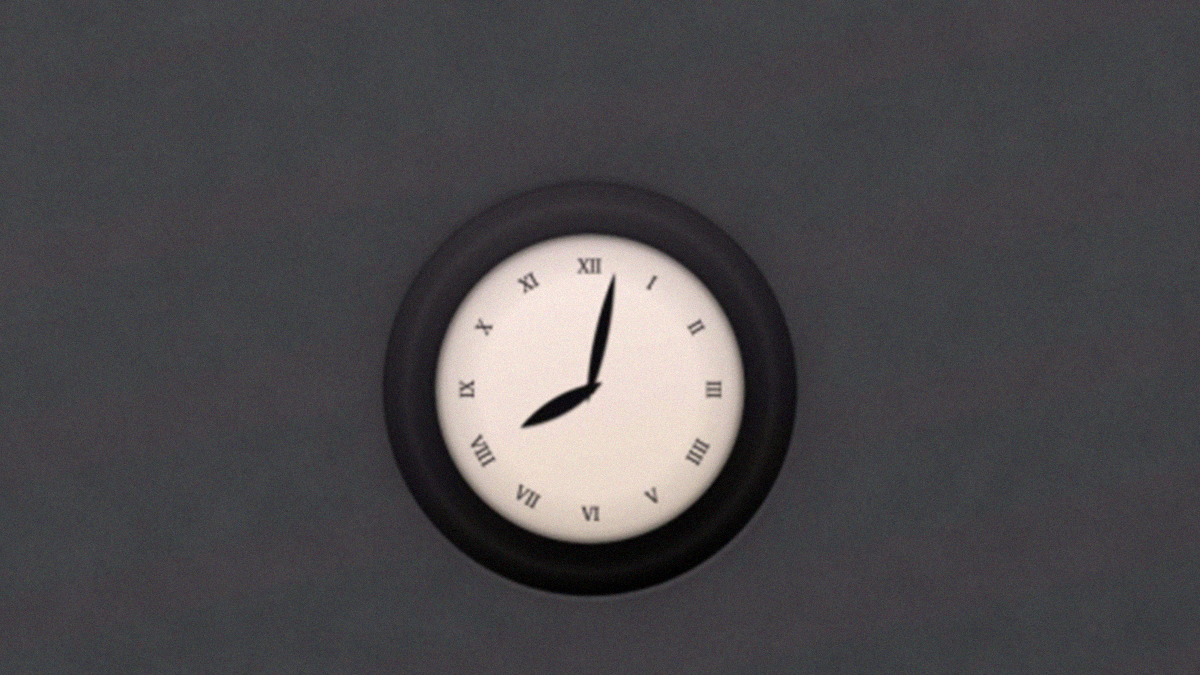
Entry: h=8 m=2
